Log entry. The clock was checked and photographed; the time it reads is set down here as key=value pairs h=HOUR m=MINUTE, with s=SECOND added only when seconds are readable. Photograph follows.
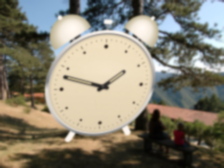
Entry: h=1 m=48
